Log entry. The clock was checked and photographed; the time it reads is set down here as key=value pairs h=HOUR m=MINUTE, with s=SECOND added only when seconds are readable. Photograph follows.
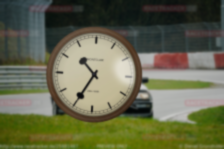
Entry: h=10 m=35
